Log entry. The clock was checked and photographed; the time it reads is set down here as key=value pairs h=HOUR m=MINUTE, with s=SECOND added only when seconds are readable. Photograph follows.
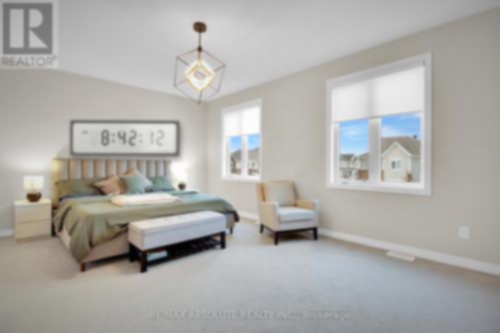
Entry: h=8 m=42 s=12
